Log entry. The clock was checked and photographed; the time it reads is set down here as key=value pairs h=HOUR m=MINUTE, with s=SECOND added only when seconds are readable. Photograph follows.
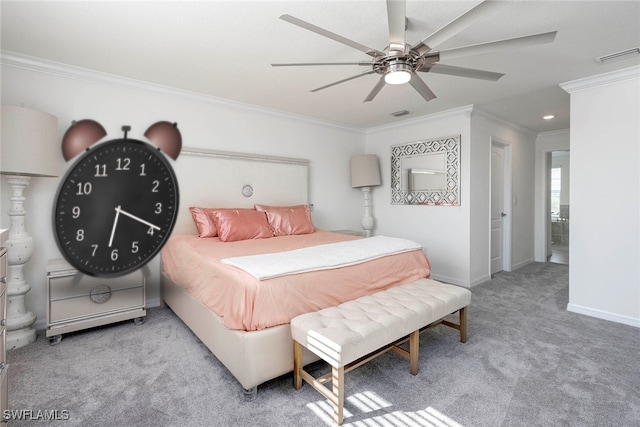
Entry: h=6 m=19
